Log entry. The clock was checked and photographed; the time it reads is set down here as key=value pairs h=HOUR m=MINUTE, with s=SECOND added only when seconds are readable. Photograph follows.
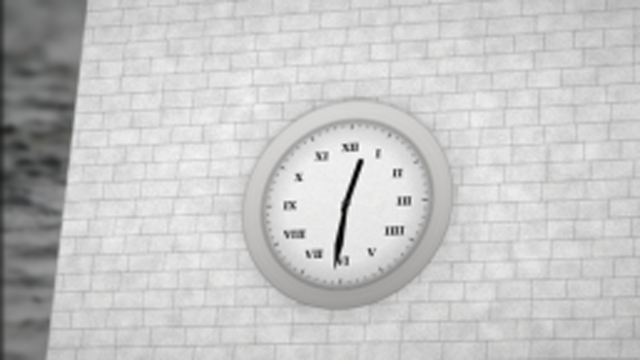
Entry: h=12 m=31
